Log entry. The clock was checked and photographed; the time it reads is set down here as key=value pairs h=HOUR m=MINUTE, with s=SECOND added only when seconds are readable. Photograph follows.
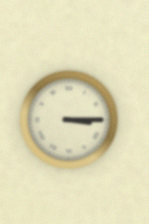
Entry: h=3 m=15
